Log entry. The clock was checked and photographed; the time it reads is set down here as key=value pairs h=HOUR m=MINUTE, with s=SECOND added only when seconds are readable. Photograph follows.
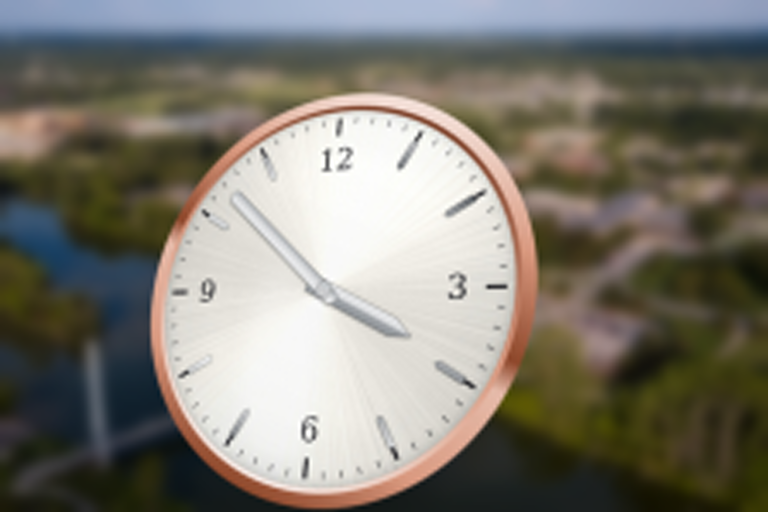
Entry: h=3 m=52
